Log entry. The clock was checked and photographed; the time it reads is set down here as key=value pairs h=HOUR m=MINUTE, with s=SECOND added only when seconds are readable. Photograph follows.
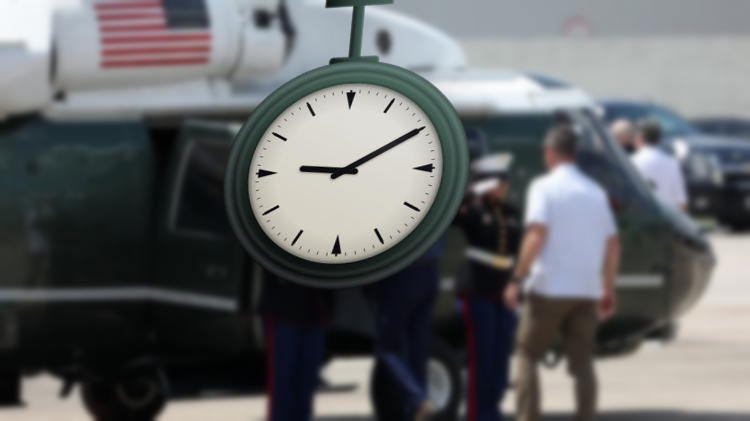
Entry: h=9 m=10
